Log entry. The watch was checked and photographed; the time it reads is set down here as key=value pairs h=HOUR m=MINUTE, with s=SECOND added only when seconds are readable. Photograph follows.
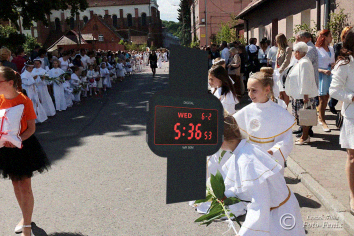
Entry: h=5 m=36 s=53
